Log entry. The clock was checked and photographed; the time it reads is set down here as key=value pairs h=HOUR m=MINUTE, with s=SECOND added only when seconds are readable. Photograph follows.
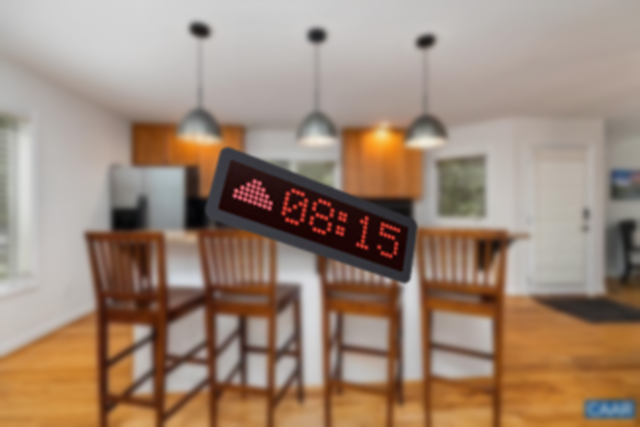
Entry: h=8 m=15
